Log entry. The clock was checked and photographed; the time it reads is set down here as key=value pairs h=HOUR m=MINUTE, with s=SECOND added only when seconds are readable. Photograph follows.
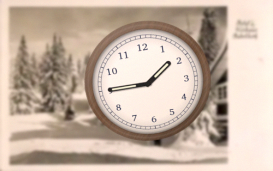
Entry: h=1 m=45
